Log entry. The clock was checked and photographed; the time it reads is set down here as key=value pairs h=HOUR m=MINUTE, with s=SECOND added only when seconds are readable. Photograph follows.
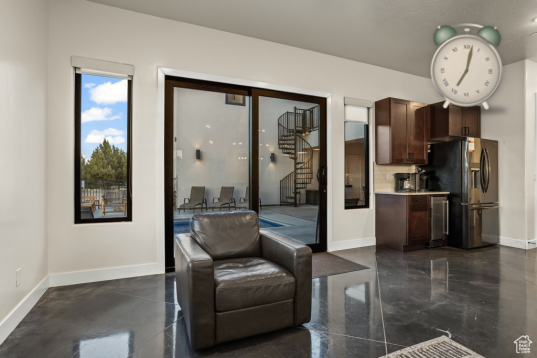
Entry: h=7 m=2
